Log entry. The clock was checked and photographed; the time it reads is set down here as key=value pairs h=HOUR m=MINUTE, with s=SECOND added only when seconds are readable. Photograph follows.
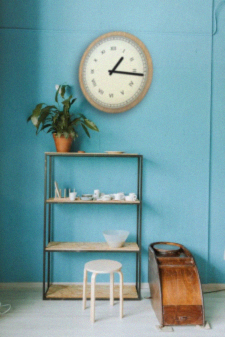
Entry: h=1 m=16
